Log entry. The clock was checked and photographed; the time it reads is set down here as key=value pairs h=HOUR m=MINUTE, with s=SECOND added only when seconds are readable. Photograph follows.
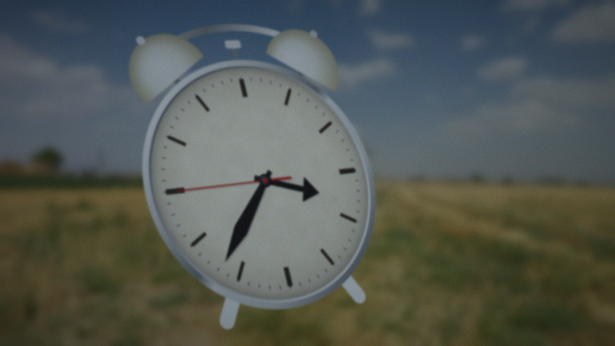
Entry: h=3 m=36 s=45
